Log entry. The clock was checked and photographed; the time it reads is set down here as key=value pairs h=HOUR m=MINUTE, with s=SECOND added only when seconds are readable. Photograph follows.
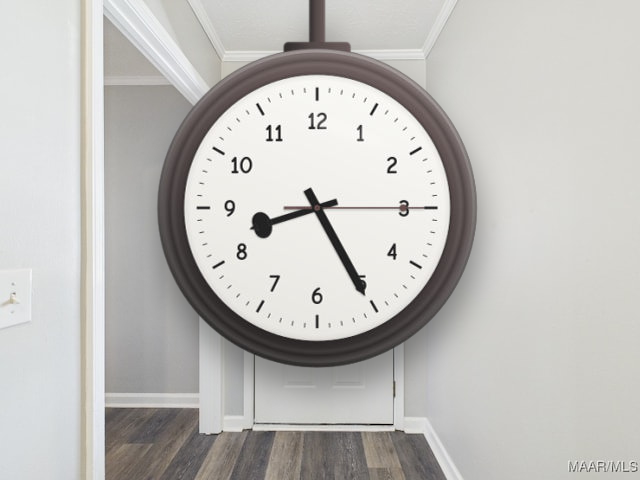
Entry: h=8 m=25 s=15
